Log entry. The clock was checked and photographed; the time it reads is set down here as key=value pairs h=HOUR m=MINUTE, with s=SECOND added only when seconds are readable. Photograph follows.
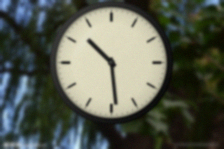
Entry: h=10 m=29
